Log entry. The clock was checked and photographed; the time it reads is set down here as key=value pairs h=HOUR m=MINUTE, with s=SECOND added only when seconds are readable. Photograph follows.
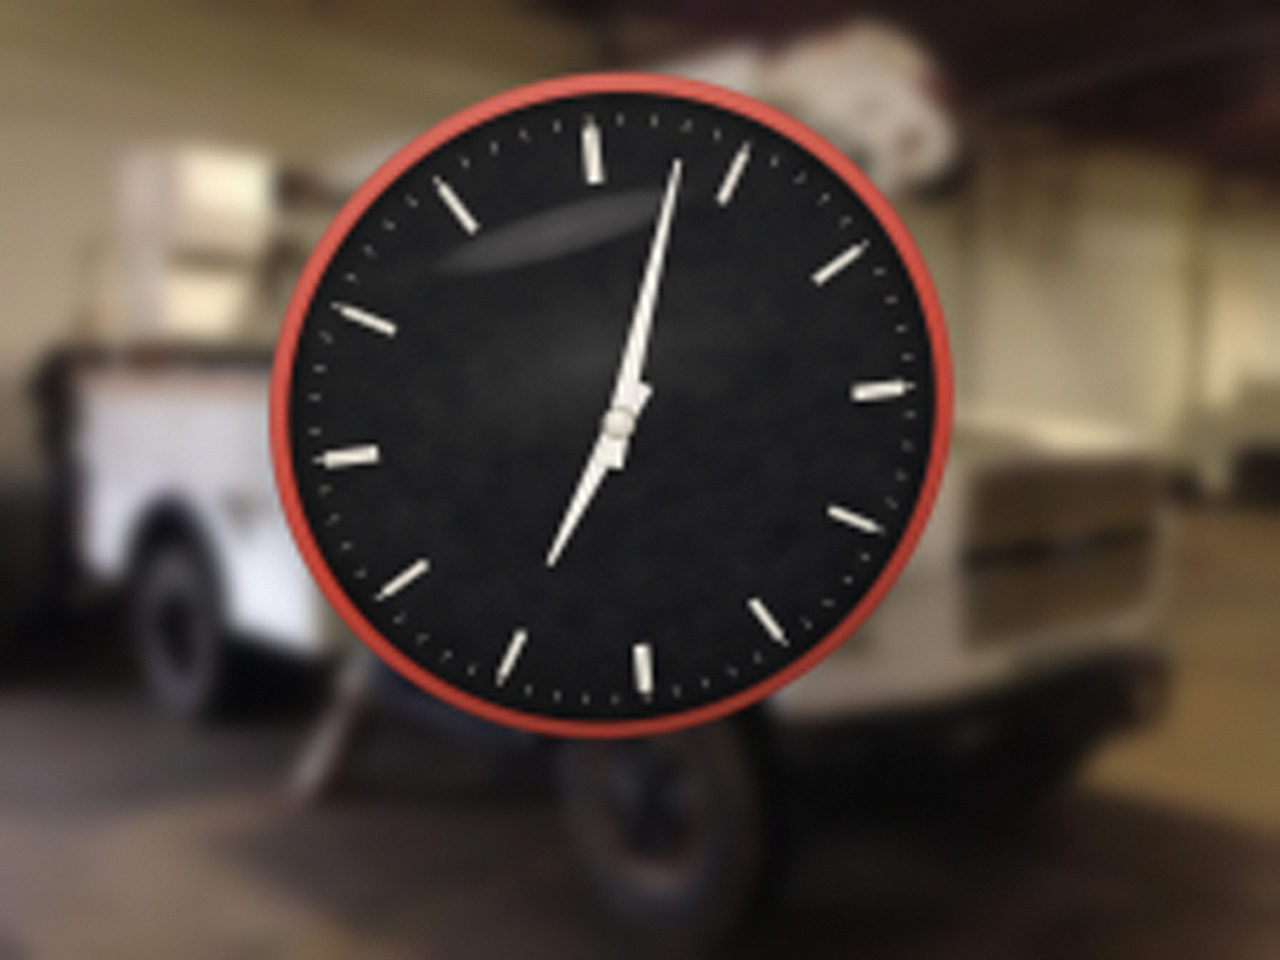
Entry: h=7 m=3
